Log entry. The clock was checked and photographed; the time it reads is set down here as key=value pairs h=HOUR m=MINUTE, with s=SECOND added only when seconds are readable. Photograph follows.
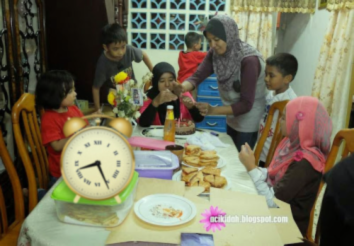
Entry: h=8 m=26
